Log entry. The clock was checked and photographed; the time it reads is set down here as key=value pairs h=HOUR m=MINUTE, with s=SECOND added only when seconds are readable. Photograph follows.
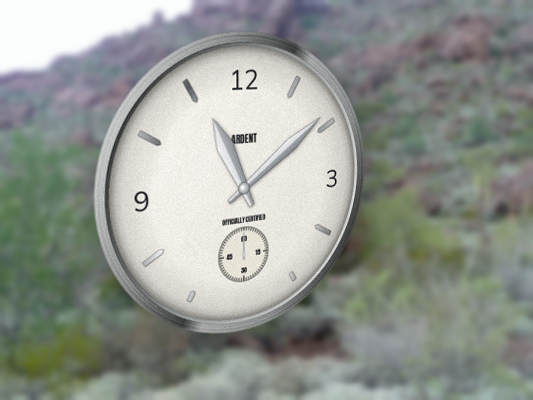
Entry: h=11 m=9
